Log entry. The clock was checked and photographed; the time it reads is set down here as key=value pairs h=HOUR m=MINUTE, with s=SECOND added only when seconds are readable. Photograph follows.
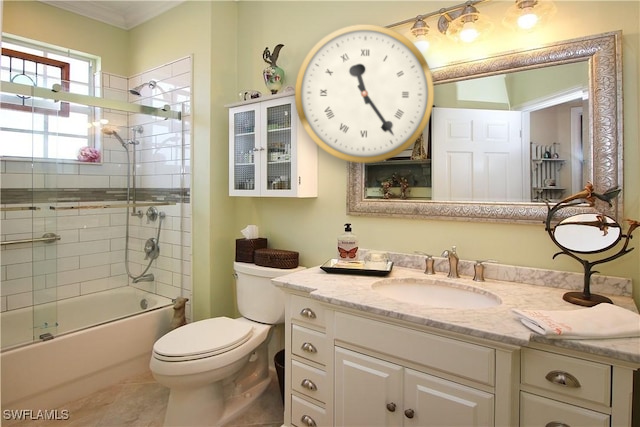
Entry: h=11 m=24
